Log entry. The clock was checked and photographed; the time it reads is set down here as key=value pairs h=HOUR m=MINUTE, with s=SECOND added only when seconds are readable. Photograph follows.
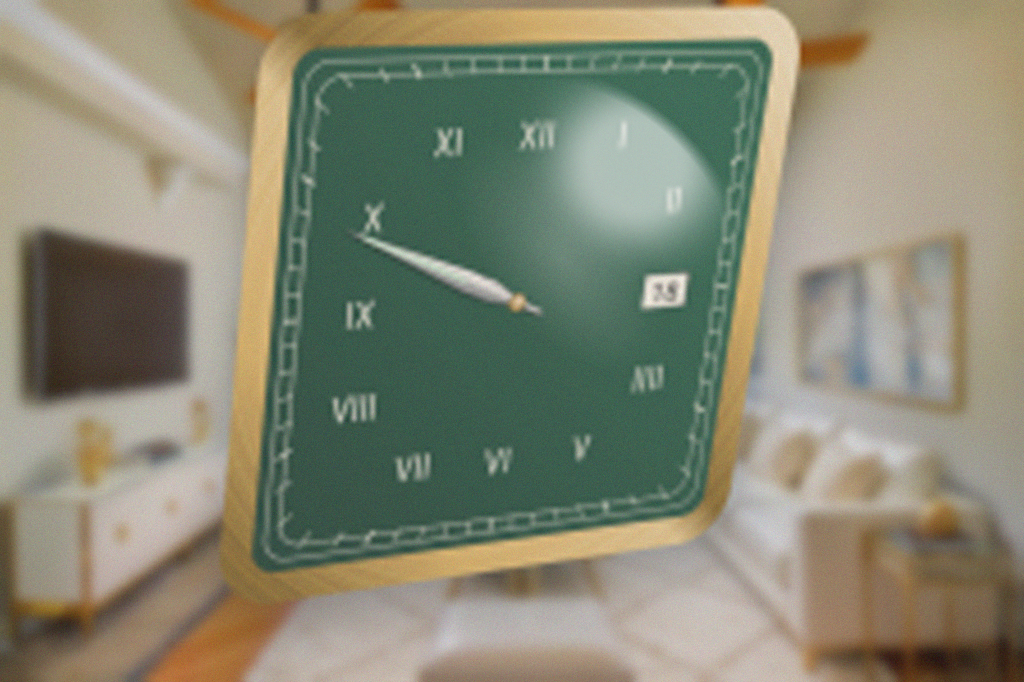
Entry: h=9 m=49
